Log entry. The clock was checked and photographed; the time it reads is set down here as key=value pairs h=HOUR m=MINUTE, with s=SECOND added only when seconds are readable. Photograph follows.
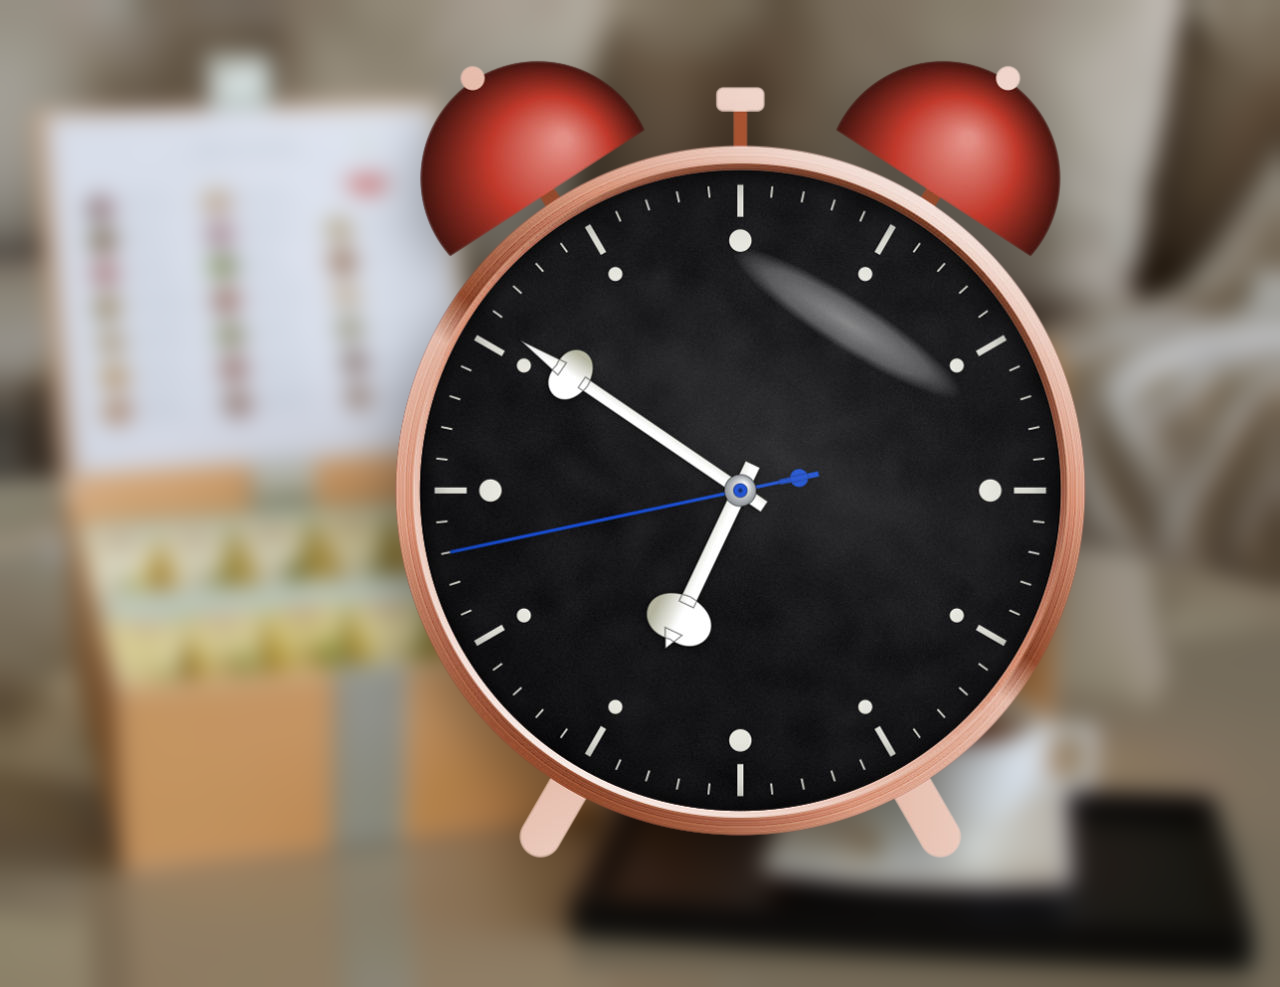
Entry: h=6 m=50 s=43
